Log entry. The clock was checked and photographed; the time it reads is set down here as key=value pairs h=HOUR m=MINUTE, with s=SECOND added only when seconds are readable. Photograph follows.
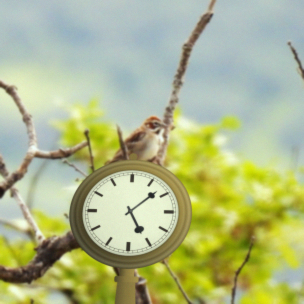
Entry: h=5 m=8
